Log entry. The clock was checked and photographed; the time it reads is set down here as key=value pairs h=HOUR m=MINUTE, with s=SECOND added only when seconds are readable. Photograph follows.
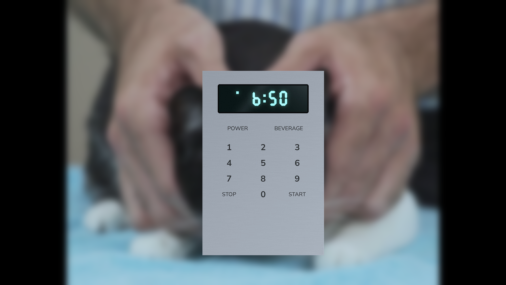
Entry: h=6 m=50
